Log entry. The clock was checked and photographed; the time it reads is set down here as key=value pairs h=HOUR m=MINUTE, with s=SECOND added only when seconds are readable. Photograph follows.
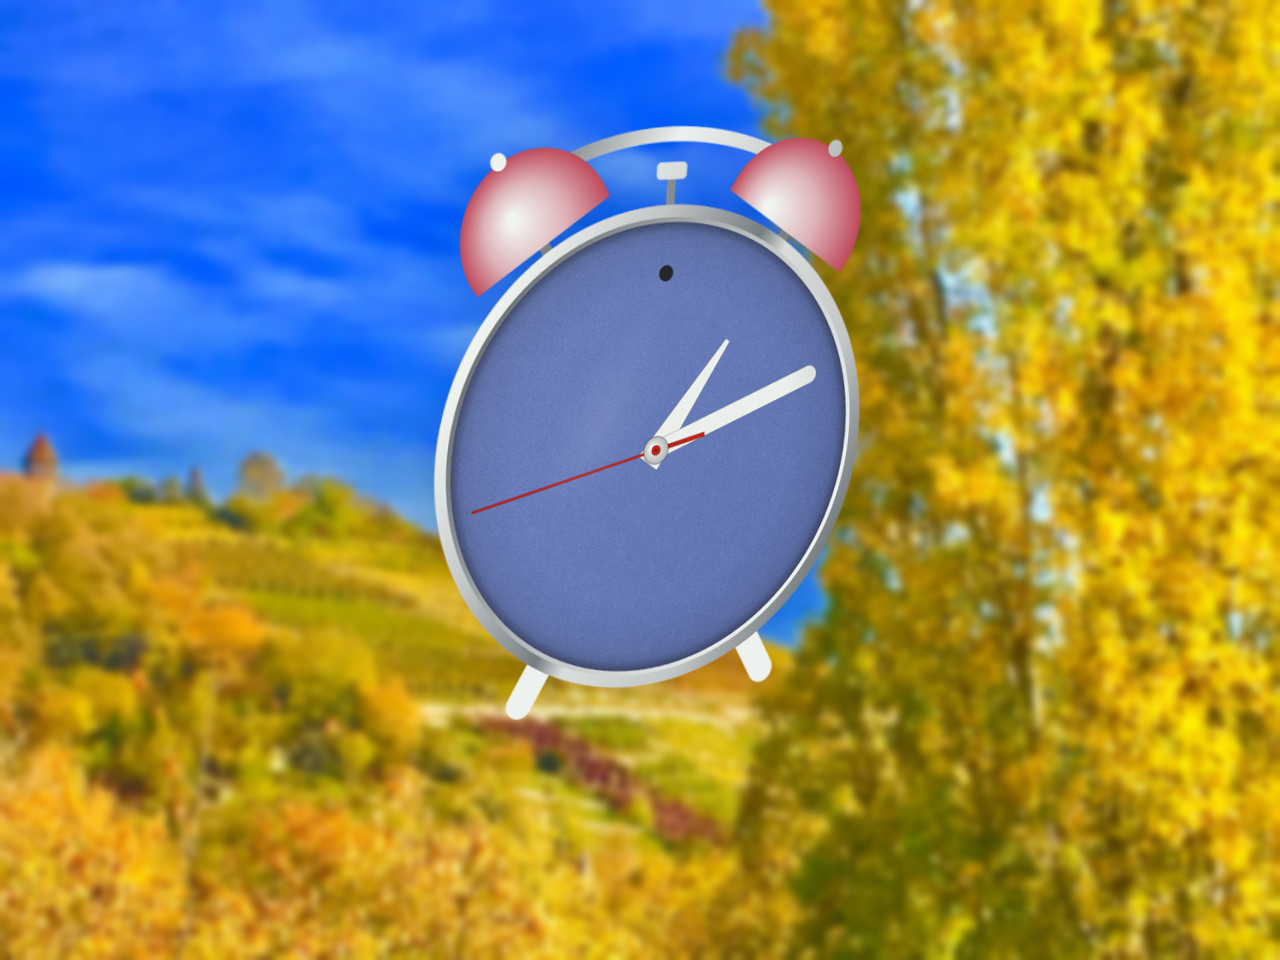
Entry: h=1 m=11 s=43
